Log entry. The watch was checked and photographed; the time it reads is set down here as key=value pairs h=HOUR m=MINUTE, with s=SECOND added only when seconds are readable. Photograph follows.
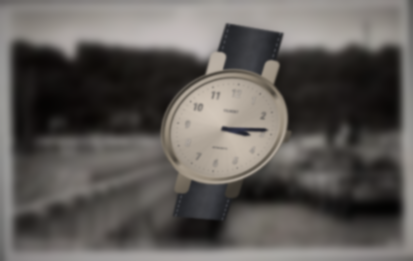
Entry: h=3 m=14
